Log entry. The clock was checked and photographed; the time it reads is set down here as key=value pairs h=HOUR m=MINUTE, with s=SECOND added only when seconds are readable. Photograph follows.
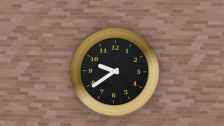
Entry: h=9 m=39
